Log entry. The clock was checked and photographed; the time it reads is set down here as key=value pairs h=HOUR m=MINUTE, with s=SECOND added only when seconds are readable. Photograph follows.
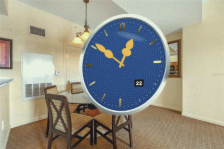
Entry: h=12 m=51
